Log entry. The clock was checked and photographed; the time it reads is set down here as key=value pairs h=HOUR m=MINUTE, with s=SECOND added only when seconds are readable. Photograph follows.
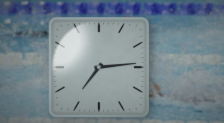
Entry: h=7 m=14
